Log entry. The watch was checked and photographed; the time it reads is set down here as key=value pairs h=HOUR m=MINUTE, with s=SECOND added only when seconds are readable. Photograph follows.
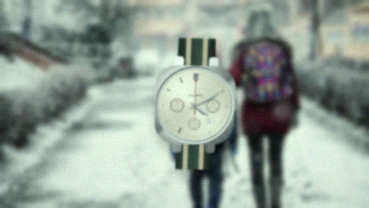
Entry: h=4 m=10
